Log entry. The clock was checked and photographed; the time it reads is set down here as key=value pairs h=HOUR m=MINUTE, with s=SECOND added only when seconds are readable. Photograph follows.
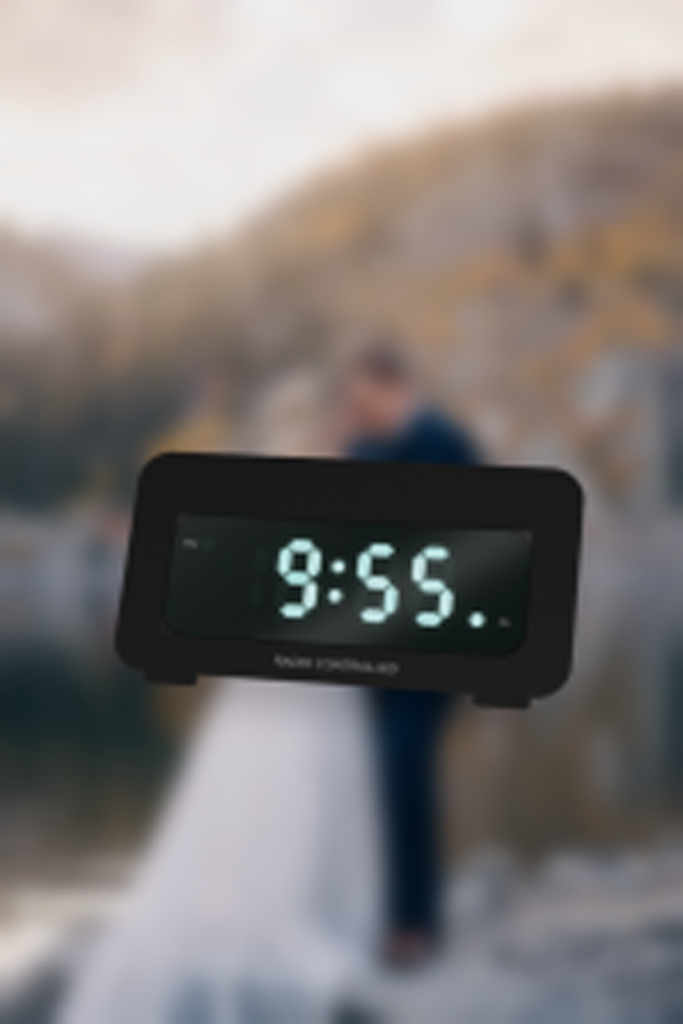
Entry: h=9 m=55
